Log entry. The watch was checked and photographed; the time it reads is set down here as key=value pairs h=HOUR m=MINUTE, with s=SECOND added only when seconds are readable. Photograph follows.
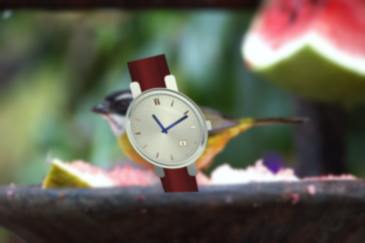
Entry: h=11 m=11
